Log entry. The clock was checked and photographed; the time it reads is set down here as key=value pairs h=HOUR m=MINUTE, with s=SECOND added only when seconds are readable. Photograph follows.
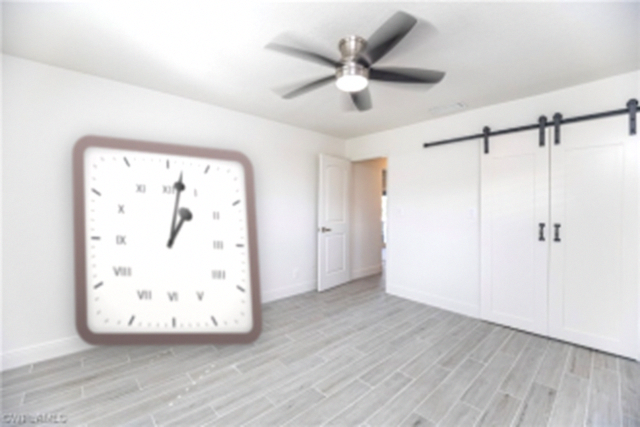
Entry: h=1 m=2
